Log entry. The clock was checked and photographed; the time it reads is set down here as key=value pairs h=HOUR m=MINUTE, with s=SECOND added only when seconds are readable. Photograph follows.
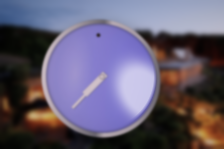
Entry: h=7 m=38
